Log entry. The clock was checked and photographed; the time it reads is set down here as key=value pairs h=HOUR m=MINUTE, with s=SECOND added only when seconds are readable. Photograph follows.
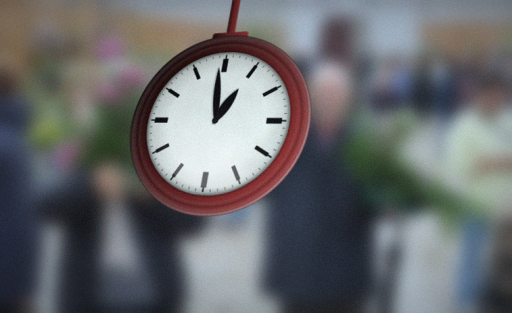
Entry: h=12 m=59
